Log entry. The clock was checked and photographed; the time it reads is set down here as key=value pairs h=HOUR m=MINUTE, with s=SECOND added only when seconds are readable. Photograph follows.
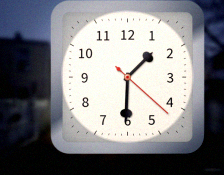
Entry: h=1 m=30 s=22
